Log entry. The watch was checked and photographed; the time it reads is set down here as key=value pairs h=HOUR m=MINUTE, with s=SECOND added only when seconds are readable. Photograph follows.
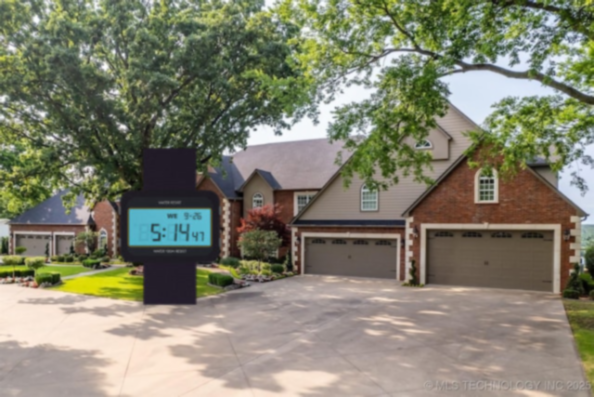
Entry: h=5 m=14
